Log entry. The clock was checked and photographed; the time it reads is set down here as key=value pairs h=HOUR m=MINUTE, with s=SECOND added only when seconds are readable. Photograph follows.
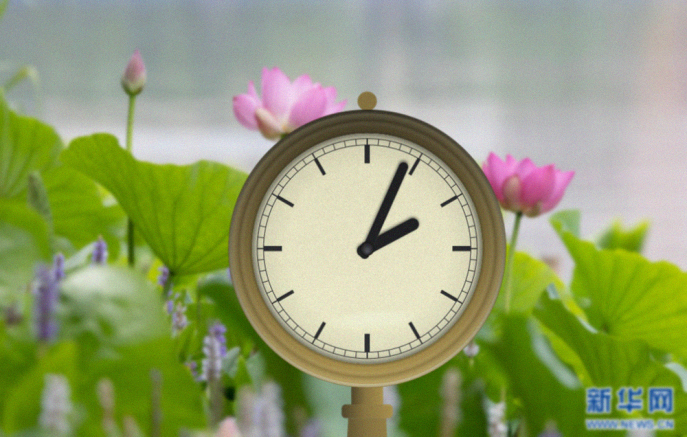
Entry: h=2 m=4
